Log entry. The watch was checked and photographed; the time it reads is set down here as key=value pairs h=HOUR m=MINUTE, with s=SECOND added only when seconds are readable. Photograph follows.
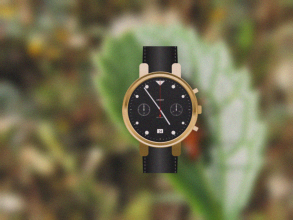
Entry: h=4 m=54
